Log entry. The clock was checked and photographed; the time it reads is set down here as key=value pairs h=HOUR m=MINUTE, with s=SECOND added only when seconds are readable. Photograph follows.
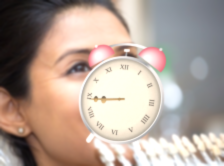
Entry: h=8 m=44
